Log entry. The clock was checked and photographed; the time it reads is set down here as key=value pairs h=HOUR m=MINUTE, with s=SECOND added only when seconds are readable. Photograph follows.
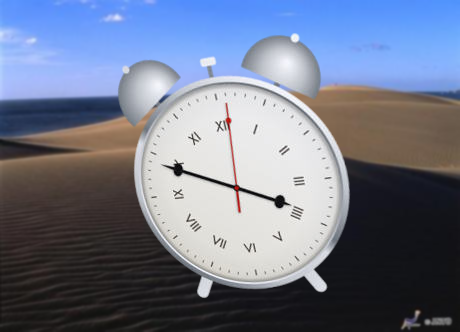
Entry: h=3 m=49 s=1
